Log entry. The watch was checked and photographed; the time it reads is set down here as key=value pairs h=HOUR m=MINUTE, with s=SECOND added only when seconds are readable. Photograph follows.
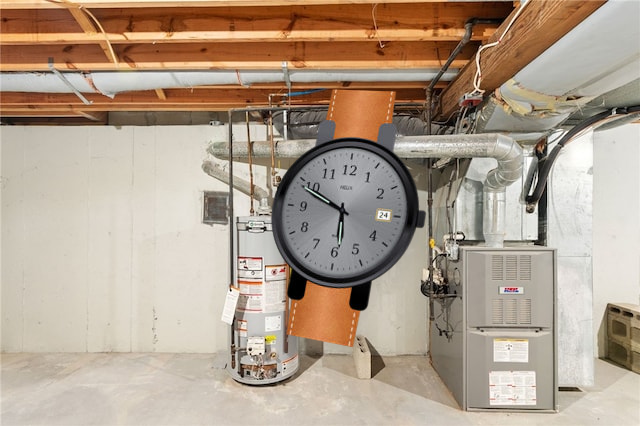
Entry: h=5 m=49
